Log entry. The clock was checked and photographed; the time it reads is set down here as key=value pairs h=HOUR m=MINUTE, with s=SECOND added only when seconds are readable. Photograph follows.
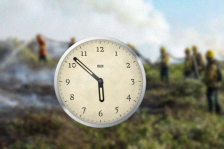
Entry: h=5 m=52
